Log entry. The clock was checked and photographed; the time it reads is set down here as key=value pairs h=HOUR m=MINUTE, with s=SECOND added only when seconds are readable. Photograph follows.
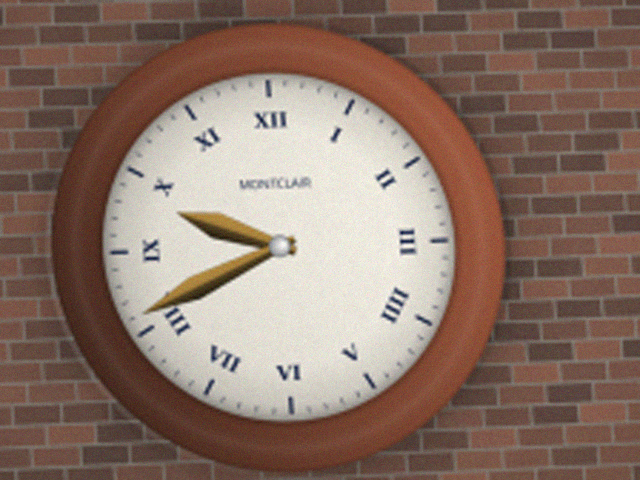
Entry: h=9 m=41
